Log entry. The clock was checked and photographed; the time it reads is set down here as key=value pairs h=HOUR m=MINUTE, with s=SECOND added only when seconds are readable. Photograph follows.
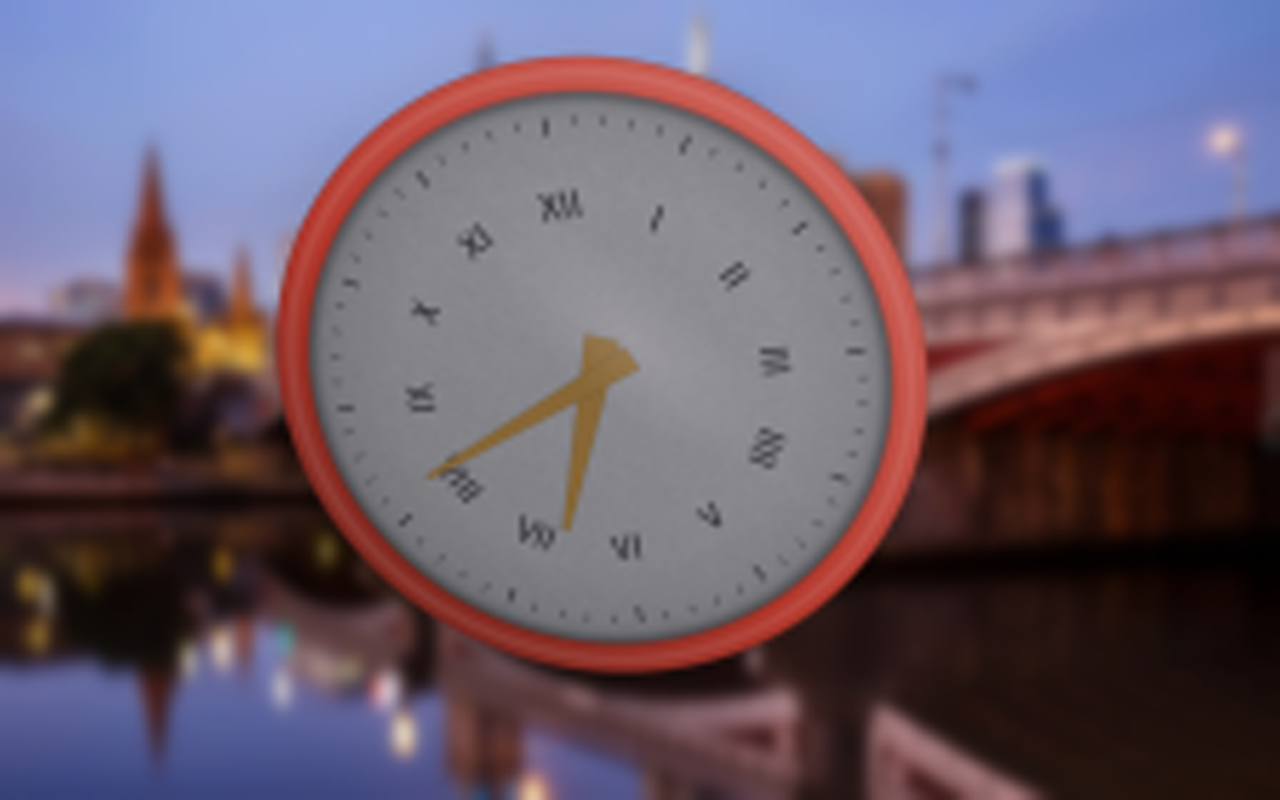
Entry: h=6 m=41
